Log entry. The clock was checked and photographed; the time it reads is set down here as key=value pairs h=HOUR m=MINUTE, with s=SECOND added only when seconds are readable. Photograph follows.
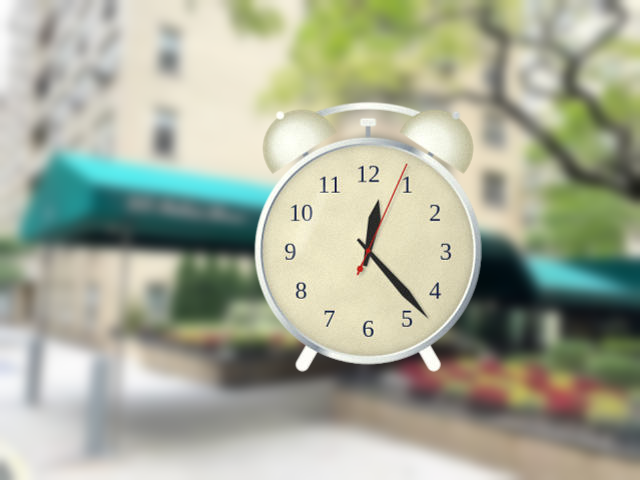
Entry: h=12 m=23 s=4
